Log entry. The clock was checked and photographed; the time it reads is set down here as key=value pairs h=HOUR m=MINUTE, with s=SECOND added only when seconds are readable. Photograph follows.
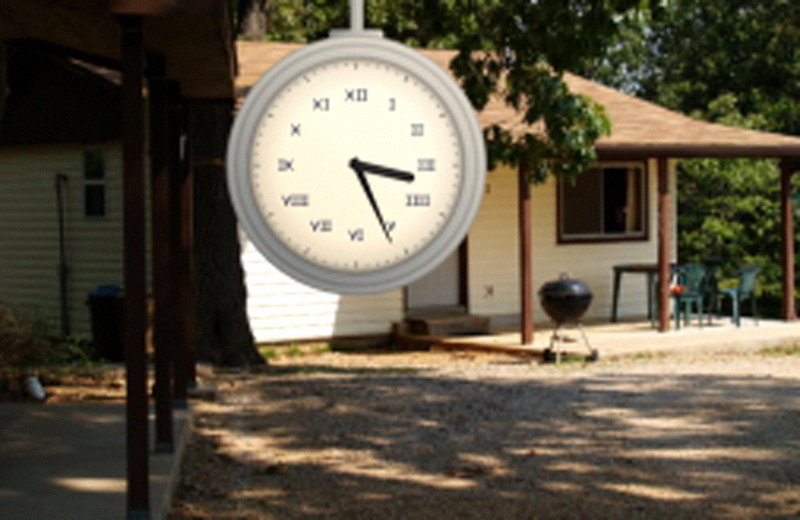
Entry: h=3 m=26
